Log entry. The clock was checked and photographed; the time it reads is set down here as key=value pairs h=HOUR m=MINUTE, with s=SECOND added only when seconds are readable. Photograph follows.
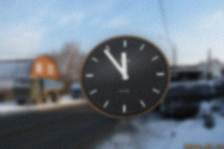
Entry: h=11 m=54
